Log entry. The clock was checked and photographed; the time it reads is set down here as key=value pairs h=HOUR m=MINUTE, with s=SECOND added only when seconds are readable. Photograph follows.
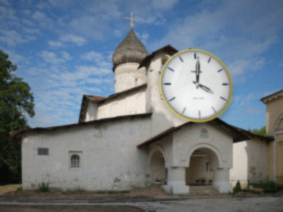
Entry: h=4 m=1
